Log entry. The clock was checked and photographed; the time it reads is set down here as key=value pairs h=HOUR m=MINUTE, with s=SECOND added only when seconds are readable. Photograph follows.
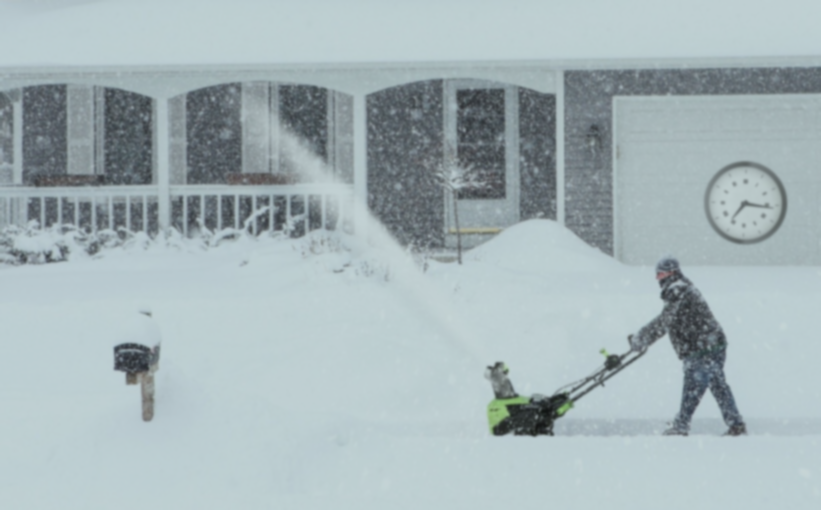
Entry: h=7 m=16
